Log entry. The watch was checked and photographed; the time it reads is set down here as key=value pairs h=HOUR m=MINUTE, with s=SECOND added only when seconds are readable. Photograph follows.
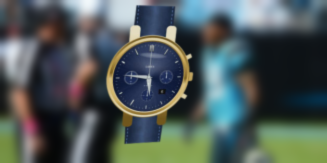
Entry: h=5 m=46
